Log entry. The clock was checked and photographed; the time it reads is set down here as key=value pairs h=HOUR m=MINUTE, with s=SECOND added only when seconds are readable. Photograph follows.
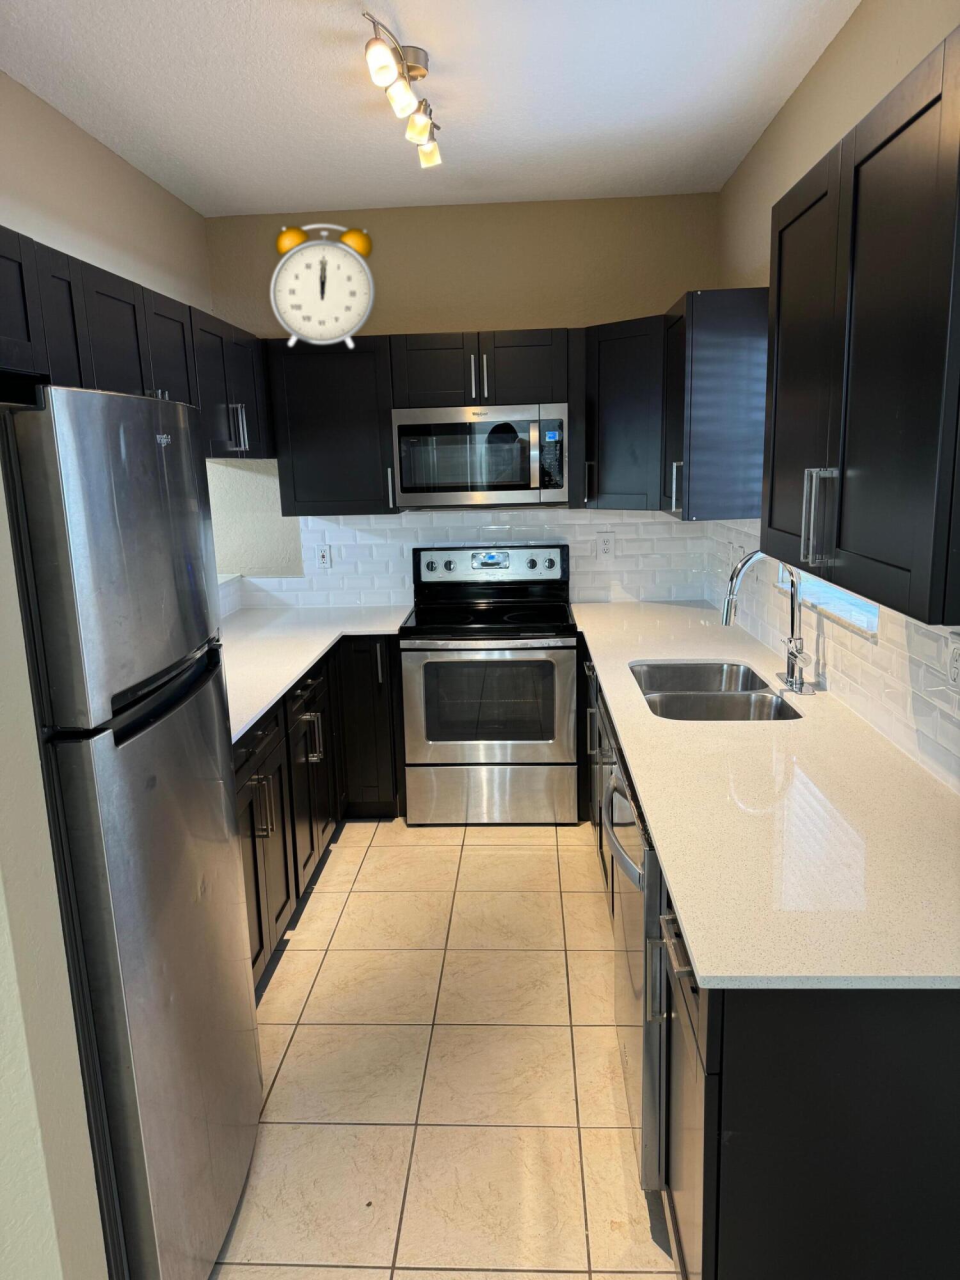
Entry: h=12 m=0
